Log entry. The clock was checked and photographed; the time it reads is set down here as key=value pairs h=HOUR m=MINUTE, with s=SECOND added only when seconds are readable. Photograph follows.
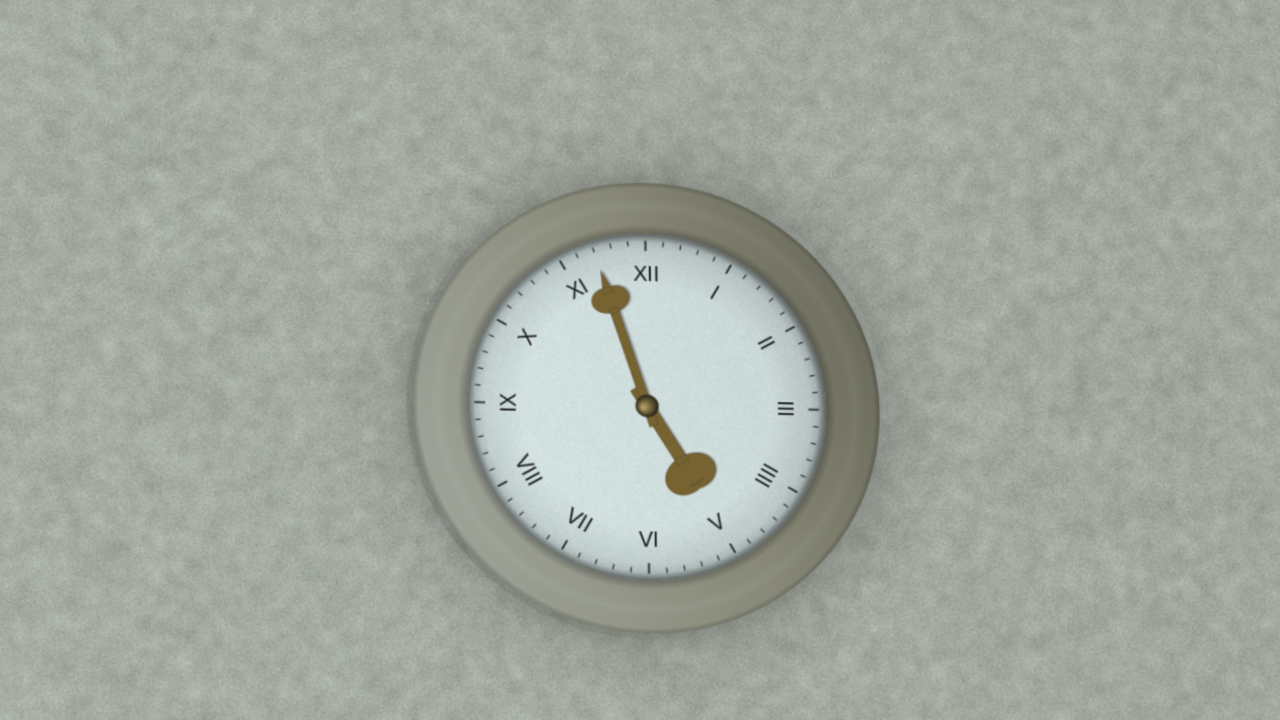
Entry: h=4 m=57
